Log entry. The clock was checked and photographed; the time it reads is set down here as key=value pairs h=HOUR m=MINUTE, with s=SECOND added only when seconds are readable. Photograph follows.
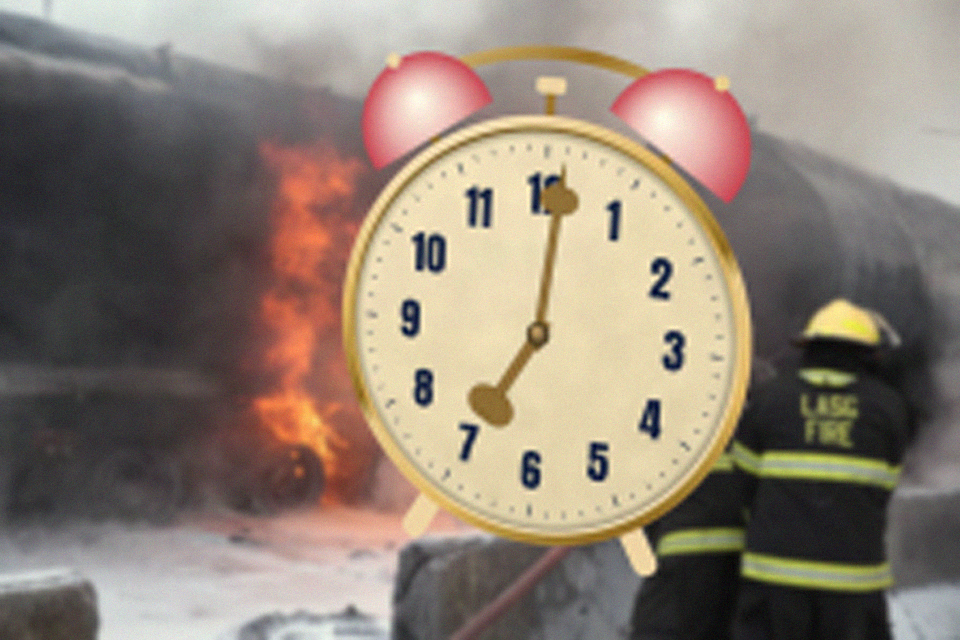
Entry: h=7 m=1
